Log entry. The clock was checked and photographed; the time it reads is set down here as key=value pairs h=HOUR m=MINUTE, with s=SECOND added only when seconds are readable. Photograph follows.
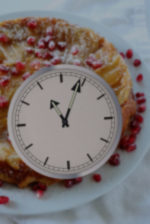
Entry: h=11 m=4
